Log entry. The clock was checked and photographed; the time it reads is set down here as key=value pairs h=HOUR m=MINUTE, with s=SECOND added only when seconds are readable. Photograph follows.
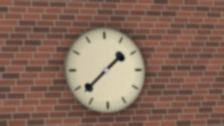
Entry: h=1 m=38
